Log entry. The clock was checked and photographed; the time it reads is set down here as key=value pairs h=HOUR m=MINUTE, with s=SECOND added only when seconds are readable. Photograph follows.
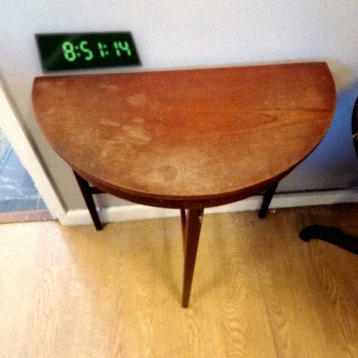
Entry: h=8 m=51 s=14
